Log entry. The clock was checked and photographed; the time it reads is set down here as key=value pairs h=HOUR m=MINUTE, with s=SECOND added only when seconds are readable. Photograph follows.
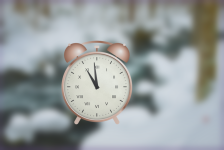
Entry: h=10 m=59
